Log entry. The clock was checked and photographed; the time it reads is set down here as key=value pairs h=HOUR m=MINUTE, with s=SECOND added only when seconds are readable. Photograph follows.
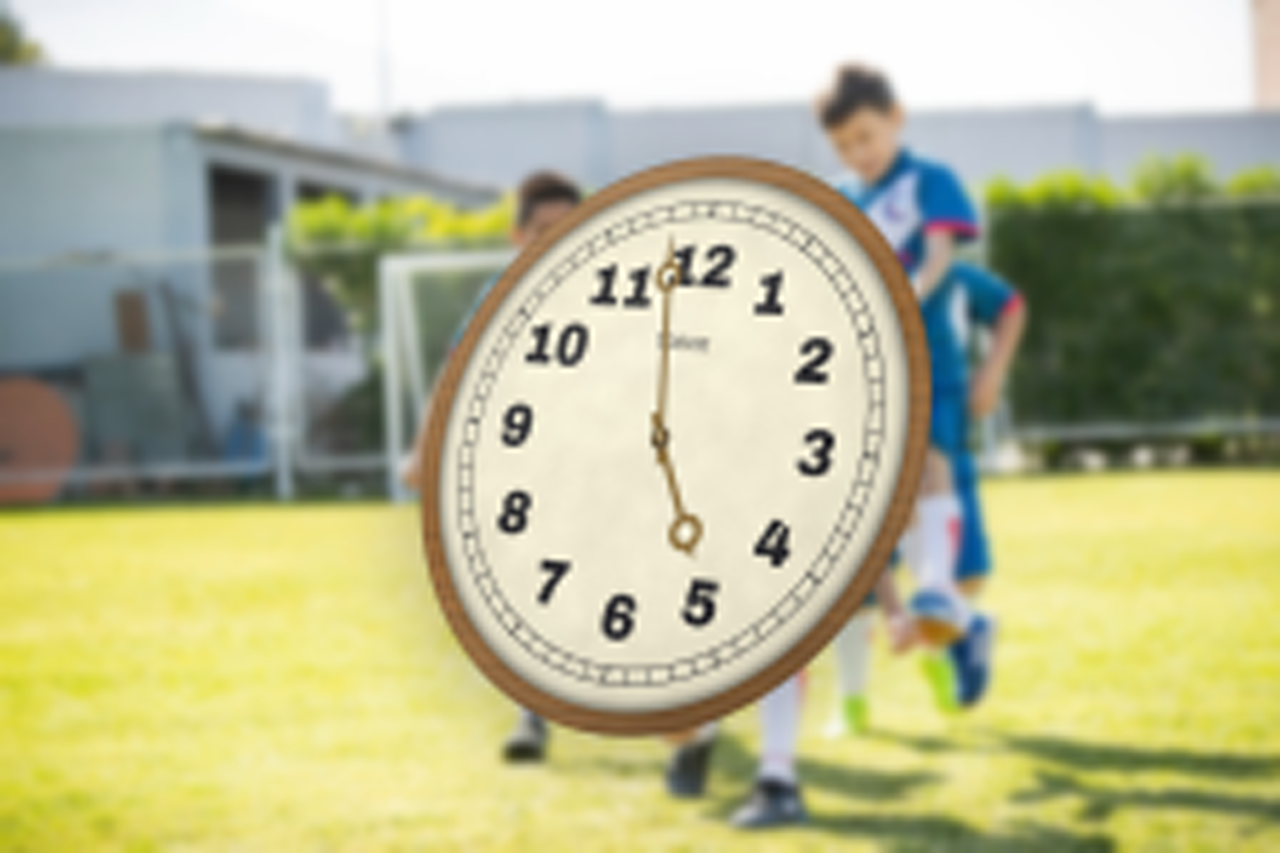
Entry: h=4 m=58
